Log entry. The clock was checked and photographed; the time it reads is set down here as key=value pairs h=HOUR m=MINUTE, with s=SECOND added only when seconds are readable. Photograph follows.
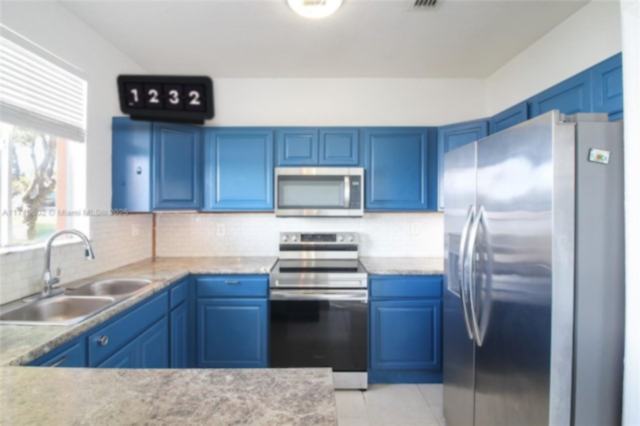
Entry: h=12 m=32
